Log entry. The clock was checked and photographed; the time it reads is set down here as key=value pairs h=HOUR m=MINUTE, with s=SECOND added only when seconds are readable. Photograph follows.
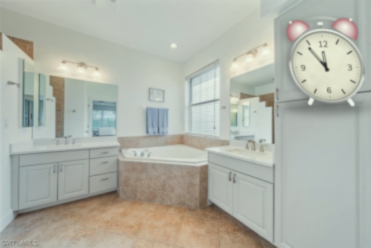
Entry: h=11 m=54
